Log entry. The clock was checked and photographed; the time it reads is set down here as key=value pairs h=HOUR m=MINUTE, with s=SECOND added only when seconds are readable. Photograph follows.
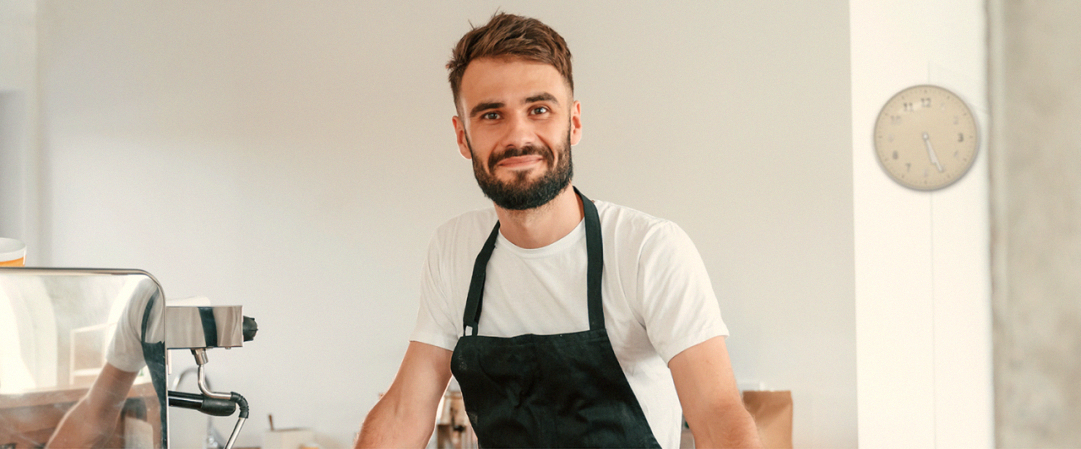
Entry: h=5 m=26
